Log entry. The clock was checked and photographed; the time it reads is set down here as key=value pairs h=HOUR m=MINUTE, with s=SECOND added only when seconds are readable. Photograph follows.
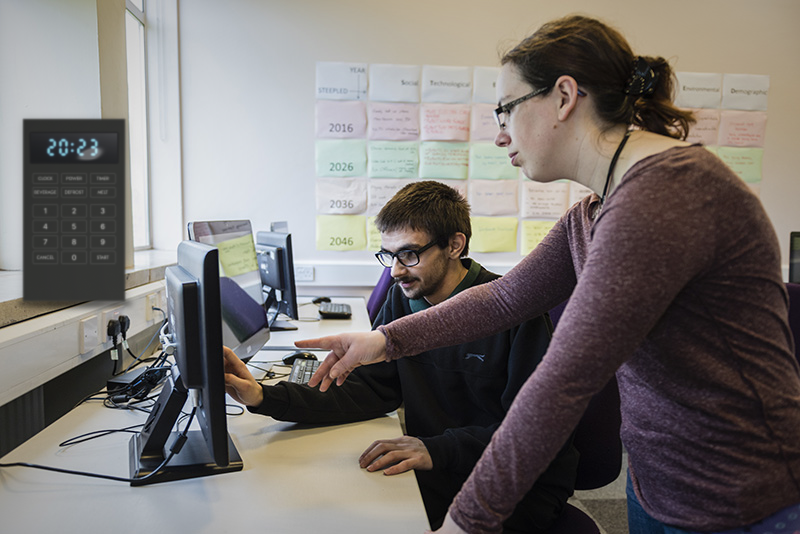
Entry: h=20 m=23
